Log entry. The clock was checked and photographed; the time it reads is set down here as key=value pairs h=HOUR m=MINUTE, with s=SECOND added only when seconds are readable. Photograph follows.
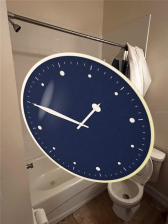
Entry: h=1 m=50
